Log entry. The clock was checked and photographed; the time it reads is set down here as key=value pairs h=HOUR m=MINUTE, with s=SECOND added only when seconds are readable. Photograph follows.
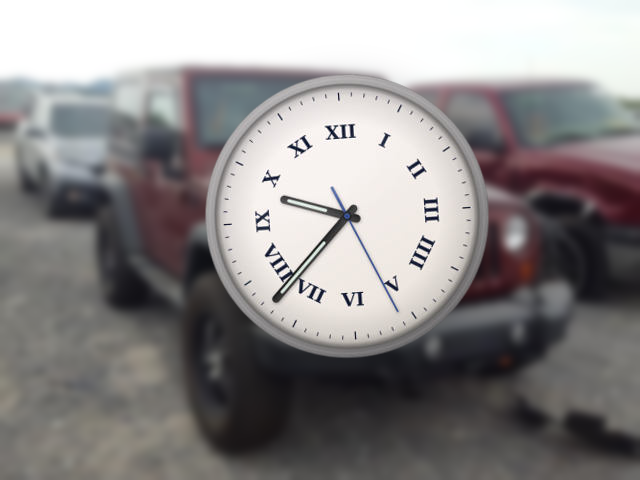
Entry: h=9 m=37 s=26
